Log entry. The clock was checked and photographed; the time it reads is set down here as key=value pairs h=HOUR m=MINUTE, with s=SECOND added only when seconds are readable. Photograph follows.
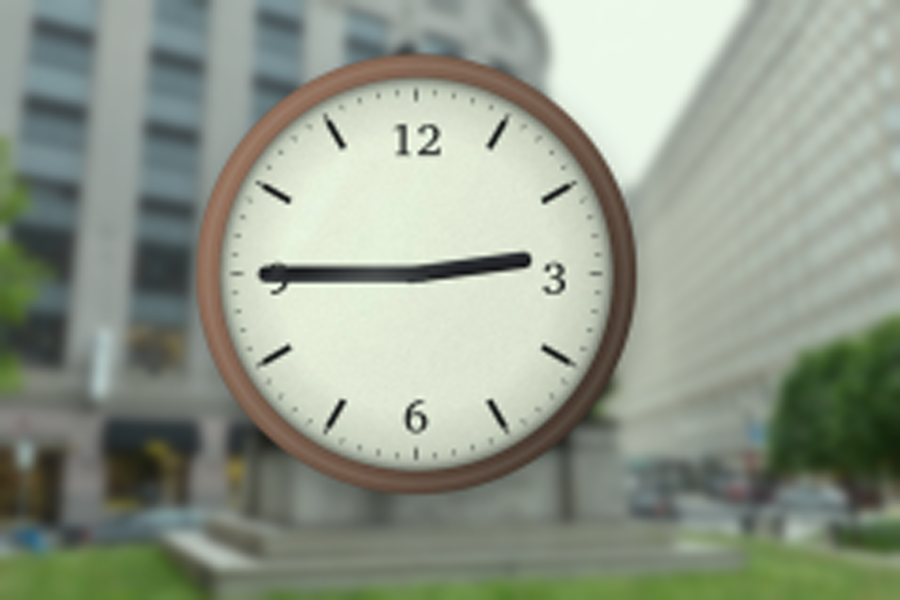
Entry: h=2 m=45
